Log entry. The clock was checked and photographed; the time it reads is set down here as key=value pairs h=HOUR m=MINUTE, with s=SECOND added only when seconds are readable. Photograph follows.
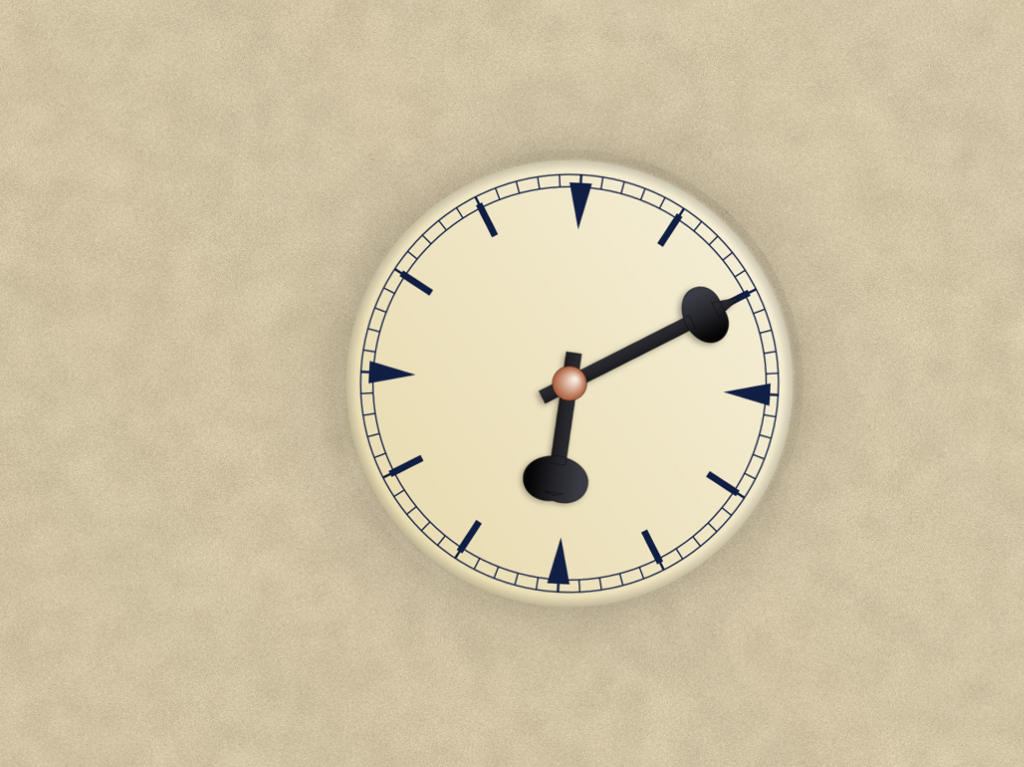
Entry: h=6 m=10
